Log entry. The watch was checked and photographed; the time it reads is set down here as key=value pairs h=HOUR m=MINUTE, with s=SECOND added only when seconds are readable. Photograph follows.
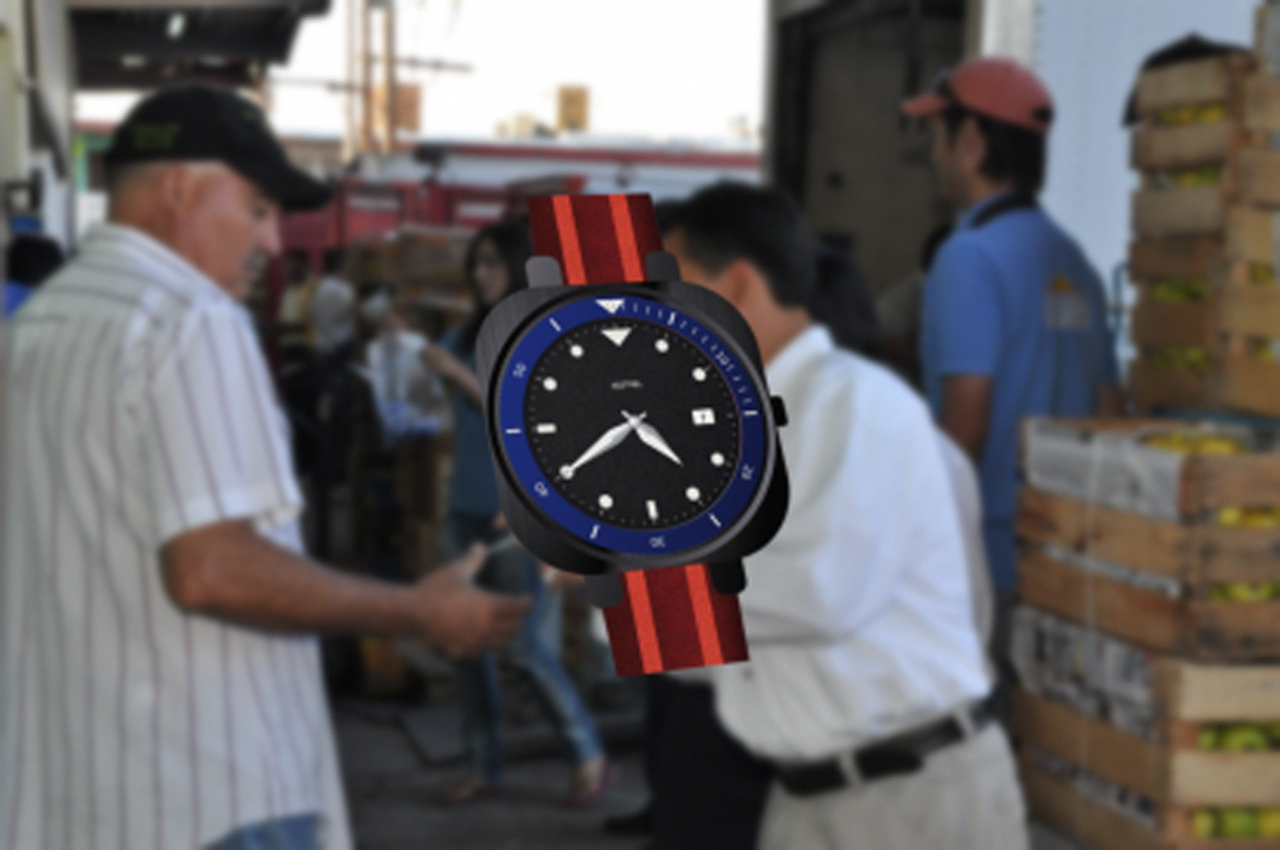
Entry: h=4 m=40
